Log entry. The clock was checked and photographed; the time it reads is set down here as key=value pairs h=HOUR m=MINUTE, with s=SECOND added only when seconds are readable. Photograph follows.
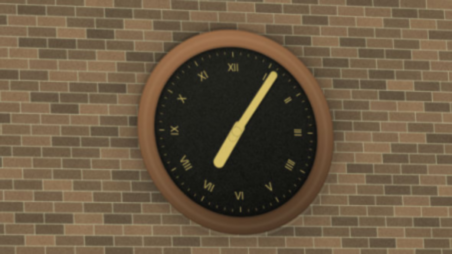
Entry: h=7 m=6
